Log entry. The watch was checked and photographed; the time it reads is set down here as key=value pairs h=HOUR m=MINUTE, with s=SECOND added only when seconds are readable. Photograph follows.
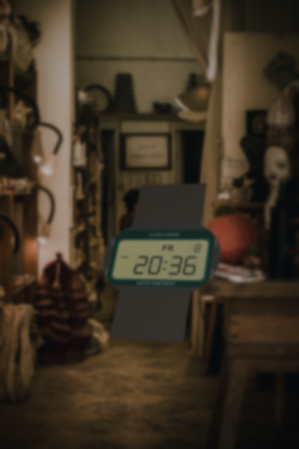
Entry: h=20 m=36
